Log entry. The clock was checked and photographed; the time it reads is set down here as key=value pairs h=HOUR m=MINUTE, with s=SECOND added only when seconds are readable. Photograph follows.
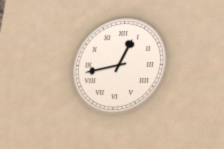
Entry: h=12 m=43
